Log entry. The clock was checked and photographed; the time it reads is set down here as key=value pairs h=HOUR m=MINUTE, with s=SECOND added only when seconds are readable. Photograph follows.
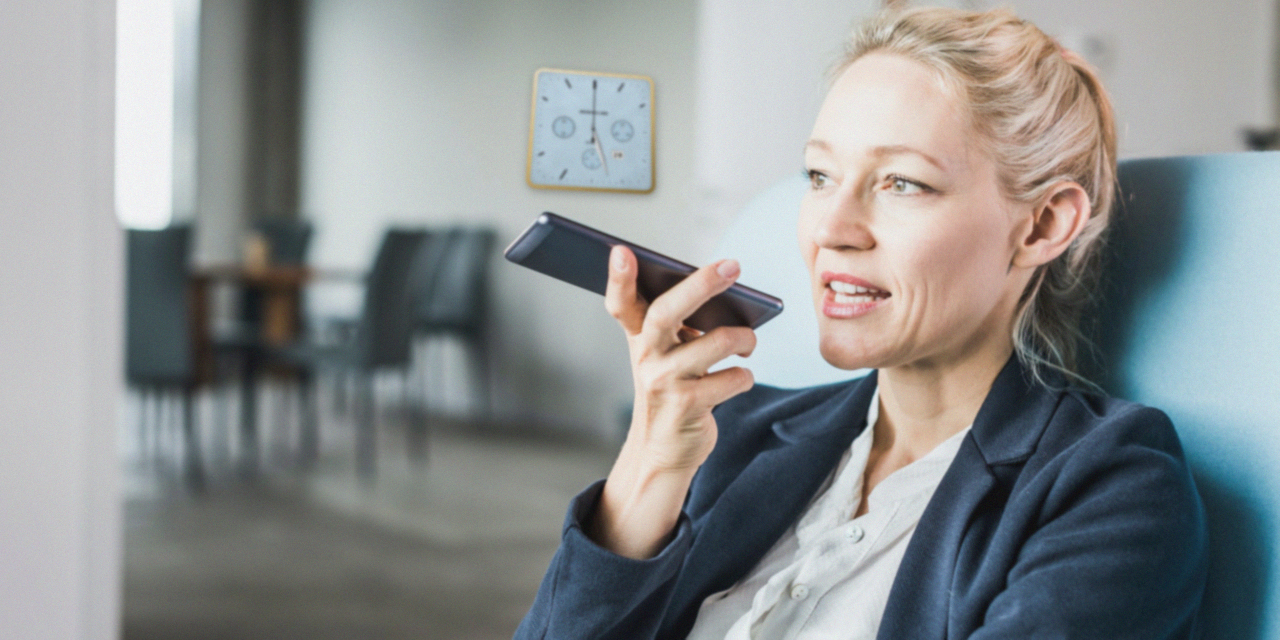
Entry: h=5 m=27
